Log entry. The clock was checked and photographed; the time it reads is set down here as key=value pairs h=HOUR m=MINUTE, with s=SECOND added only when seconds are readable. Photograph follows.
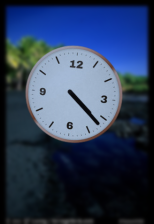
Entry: h=4 m=22
